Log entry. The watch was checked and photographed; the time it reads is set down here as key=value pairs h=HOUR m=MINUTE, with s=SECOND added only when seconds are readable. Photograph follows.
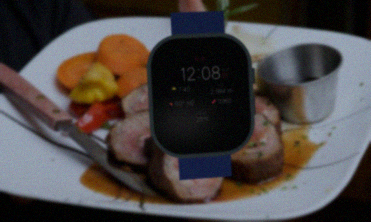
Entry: h=12 m=8
